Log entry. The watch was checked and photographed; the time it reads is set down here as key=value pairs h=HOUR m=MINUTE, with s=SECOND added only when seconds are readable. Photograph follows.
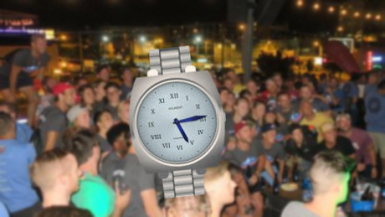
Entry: h=5 m=14
